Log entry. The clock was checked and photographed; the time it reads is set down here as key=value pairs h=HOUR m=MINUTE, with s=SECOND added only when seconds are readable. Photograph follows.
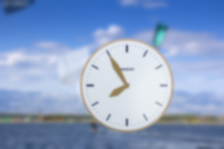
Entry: h=7 m=55
